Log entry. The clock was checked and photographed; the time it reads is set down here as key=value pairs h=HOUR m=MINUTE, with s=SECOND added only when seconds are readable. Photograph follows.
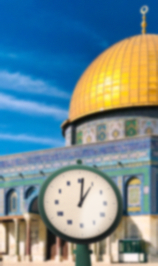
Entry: h=1 m=1
